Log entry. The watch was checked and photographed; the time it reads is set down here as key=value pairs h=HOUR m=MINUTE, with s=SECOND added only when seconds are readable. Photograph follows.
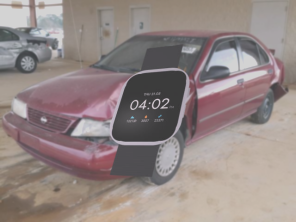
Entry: h=4 m=2
